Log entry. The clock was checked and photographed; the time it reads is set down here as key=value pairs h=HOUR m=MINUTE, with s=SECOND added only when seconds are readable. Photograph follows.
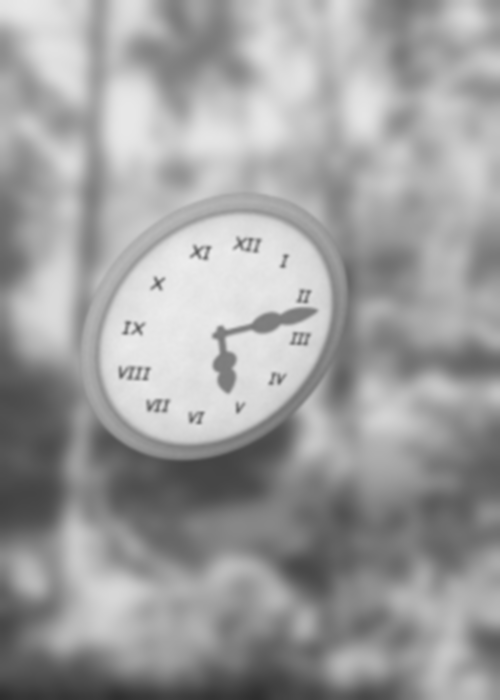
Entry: h=5 m=12
